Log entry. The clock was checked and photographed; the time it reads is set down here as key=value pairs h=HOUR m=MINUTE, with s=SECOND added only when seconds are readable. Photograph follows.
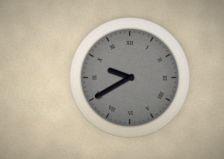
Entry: h=9 m=40
